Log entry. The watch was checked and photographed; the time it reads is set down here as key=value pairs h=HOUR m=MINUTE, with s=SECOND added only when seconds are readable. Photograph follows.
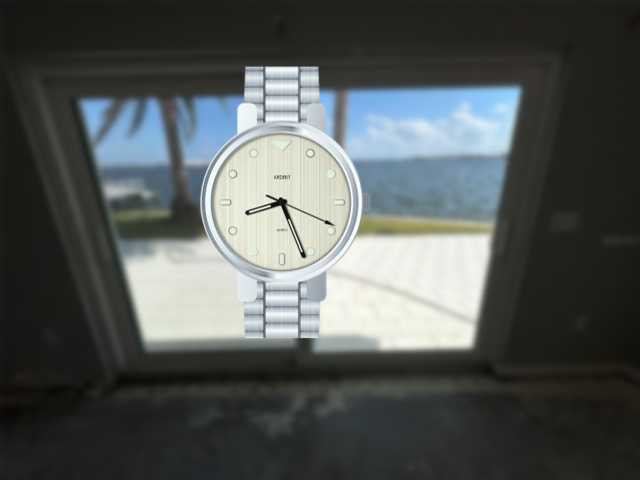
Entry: h=8 m=26 s=19
